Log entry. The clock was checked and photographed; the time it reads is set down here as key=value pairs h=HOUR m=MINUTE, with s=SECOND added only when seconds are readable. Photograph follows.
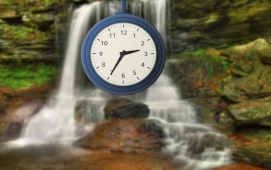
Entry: h=2 m=35
